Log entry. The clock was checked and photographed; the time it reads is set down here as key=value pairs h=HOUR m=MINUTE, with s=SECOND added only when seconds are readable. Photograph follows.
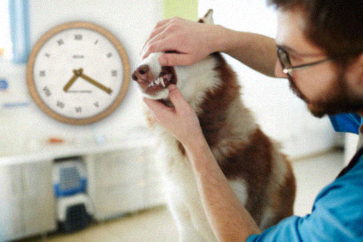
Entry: h=7 m=20
